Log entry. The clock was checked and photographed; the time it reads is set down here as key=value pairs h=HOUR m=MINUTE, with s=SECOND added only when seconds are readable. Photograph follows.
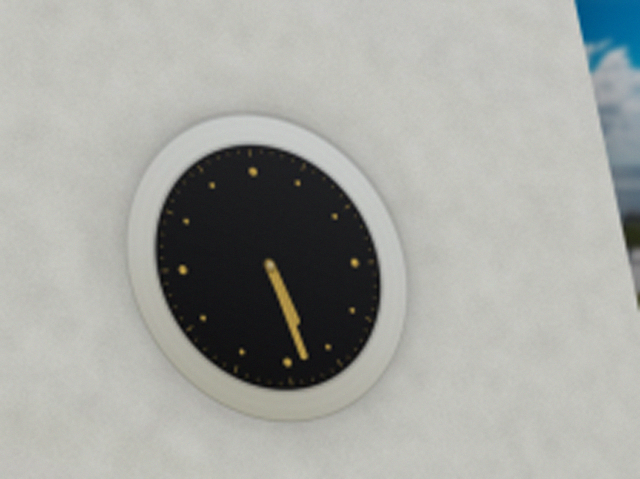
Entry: h=5 m=28
